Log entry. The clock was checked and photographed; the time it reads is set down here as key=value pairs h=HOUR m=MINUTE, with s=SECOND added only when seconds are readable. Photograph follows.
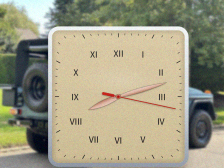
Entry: h=8 m=12 s=17
